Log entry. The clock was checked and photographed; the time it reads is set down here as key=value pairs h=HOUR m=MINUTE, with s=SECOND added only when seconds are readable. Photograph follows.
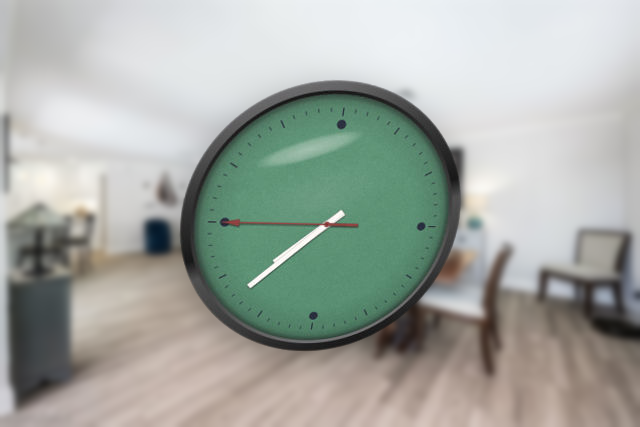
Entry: h=7 m=37 s=45
